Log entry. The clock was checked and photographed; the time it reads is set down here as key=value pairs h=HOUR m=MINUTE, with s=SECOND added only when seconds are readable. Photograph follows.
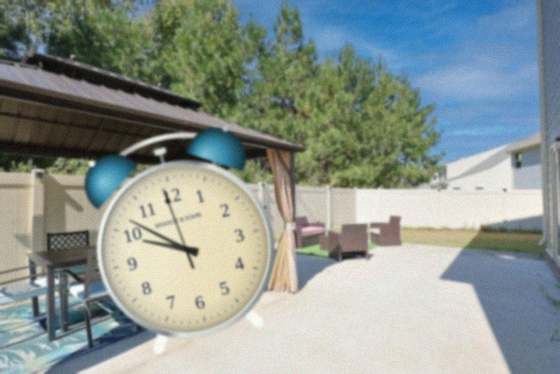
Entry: h=9 m=51 s=59
